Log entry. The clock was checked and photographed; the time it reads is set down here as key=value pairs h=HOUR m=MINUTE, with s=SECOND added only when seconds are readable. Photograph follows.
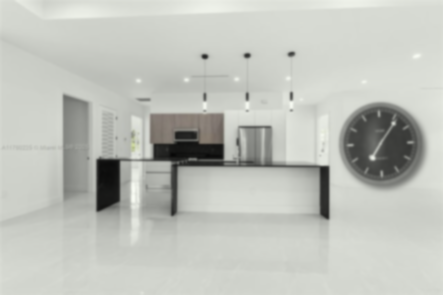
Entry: h=7 m=6
